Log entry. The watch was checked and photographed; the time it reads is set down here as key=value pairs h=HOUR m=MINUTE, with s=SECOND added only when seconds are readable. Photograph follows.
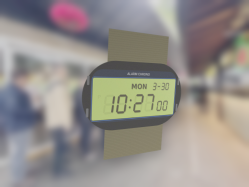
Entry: h=10 m=27 s=0
